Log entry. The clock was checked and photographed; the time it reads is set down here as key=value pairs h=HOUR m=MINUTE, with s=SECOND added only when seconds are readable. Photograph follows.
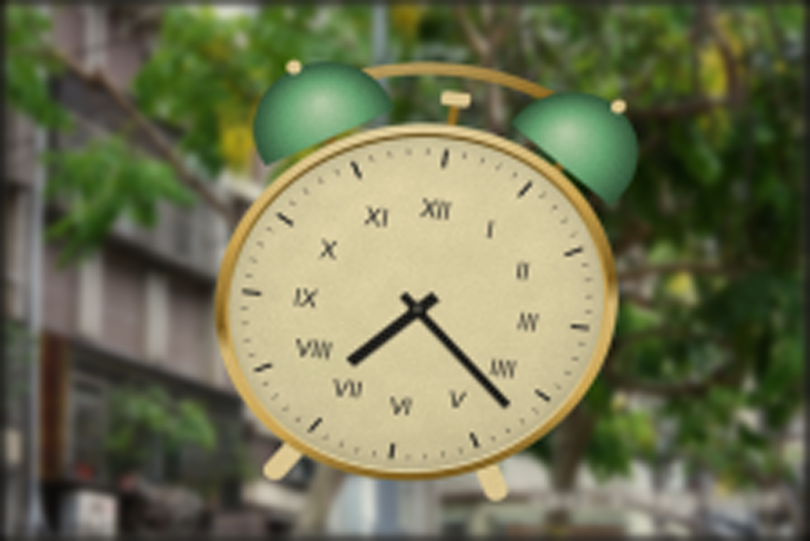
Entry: h=7 m=22
